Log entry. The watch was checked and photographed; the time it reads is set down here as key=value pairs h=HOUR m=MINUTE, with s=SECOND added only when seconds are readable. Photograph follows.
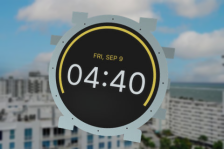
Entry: h=4 m=40
